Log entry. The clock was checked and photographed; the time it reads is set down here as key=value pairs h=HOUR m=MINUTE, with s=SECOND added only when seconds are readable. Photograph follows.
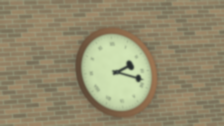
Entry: h=2 m=18
